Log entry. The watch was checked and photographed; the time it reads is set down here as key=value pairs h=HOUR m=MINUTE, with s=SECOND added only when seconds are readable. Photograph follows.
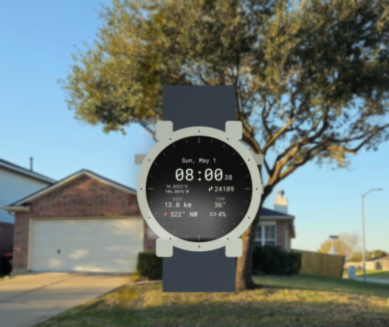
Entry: h=8 m=0
